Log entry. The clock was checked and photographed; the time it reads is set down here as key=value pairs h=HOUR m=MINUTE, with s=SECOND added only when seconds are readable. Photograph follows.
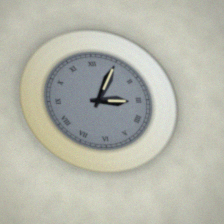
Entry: h=3 m=5
